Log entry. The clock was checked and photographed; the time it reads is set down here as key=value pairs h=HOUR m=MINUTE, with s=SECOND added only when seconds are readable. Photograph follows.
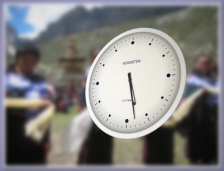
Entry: h=5 m=28
